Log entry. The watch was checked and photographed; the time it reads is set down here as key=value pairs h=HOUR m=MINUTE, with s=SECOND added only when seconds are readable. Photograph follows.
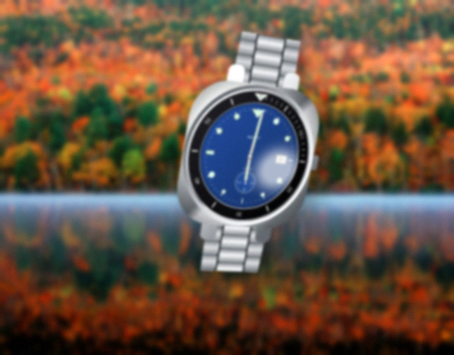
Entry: h=6 m=1
